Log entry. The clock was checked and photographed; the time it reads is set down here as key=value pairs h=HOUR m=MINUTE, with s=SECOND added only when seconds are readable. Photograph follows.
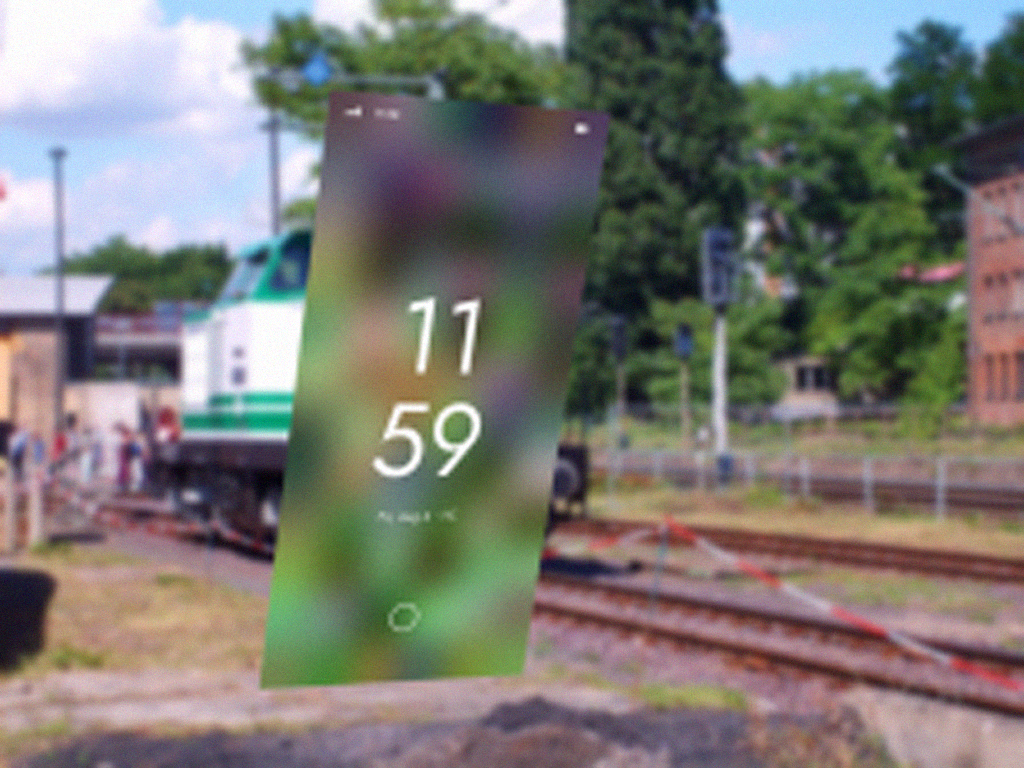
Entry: h=11 m=59
